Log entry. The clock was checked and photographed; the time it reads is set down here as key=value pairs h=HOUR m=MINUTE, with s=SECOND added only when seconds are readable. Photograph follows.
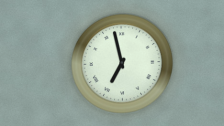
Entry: h=6 m=58
